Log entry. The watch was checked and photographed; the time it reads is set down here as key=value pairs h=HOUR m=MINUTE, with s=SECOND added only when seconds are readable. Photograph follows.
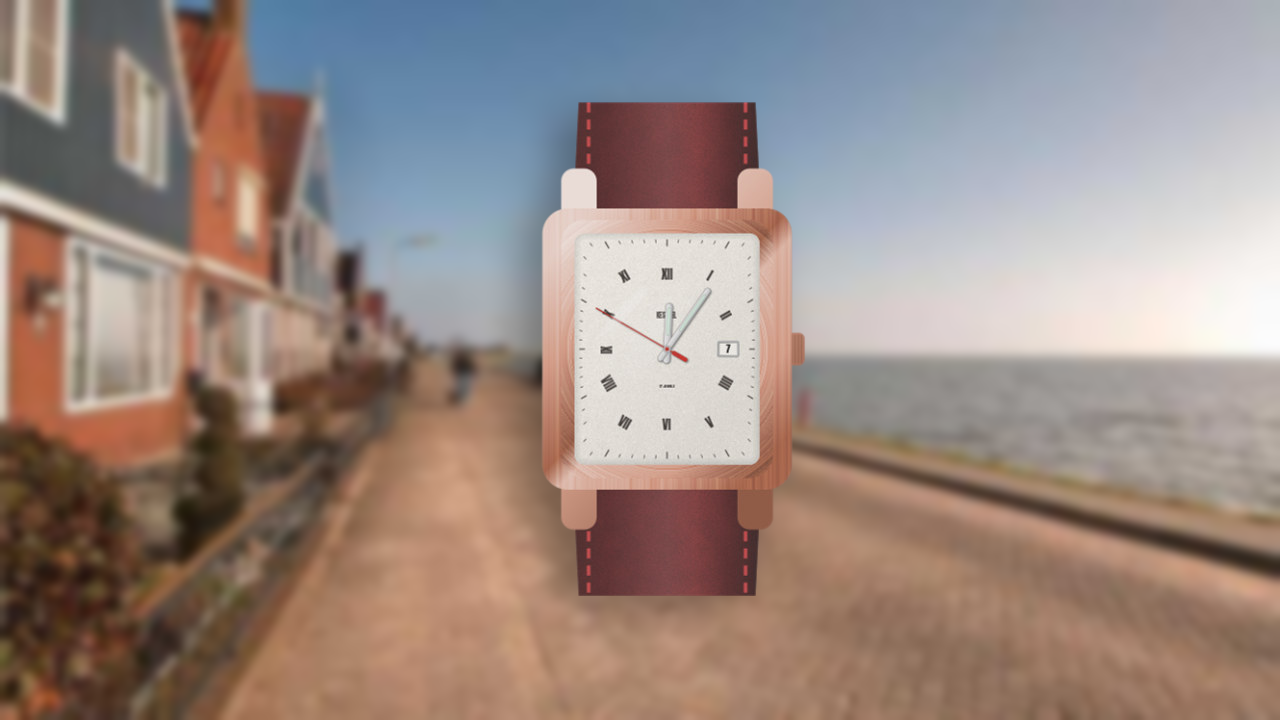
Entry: h=12 m=5 s=50
